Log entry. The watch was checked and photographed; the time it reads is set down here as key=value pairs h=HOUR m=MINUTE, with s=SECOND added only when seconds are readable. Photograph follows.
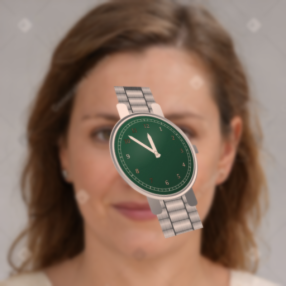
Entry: h=11 m=52
